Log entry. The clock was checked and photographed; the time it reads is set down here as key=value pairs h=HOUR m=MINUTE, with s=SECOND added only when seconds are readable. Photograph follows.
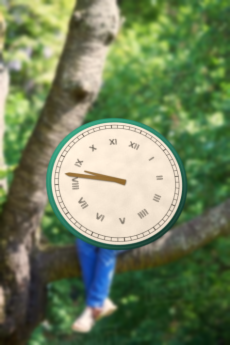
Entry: h=8 m=42
